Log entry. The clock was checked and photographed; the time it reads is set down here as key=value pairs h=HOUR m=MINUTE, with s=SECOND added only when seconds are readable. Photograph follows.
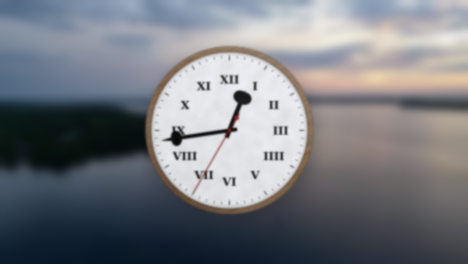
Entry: h=12 m=43 s=35
